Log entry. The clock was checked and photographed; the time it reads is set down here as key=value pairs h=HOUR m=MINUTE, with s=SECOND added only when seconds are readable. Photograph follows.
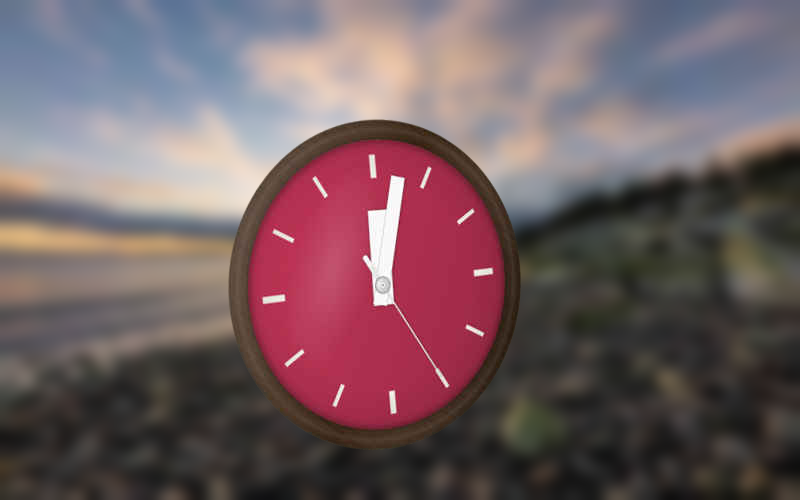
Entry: h=12 m=2 s=25
